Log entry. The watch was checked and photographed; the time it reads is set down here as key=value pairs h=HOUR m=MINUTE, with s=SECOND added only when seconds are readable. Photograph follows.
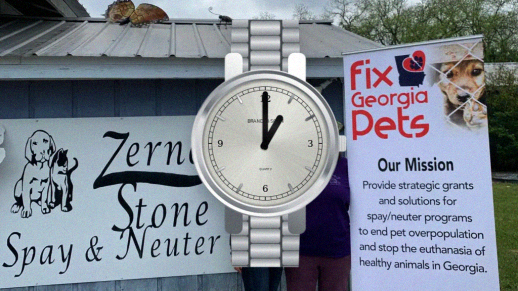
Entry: h=1 m=0
